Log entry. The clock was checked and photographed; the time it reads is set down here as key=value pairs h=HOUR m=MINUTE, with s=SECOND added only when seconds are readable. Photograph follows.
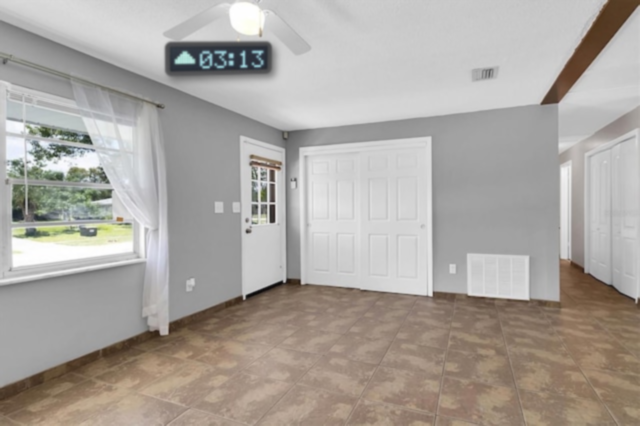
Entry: h=3 m=13
